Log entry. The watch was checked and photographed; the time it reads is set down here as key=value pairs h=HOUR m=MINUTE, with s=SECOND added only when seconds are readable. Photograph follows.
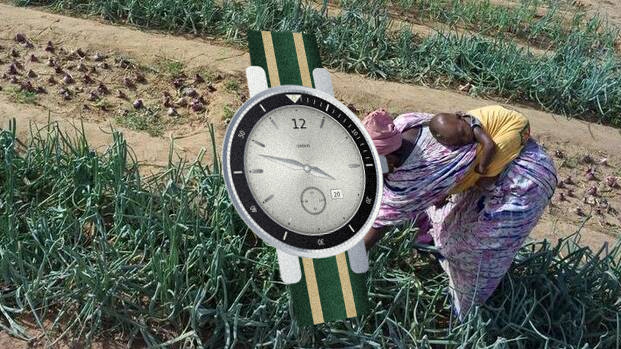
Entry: h=3 m=48
